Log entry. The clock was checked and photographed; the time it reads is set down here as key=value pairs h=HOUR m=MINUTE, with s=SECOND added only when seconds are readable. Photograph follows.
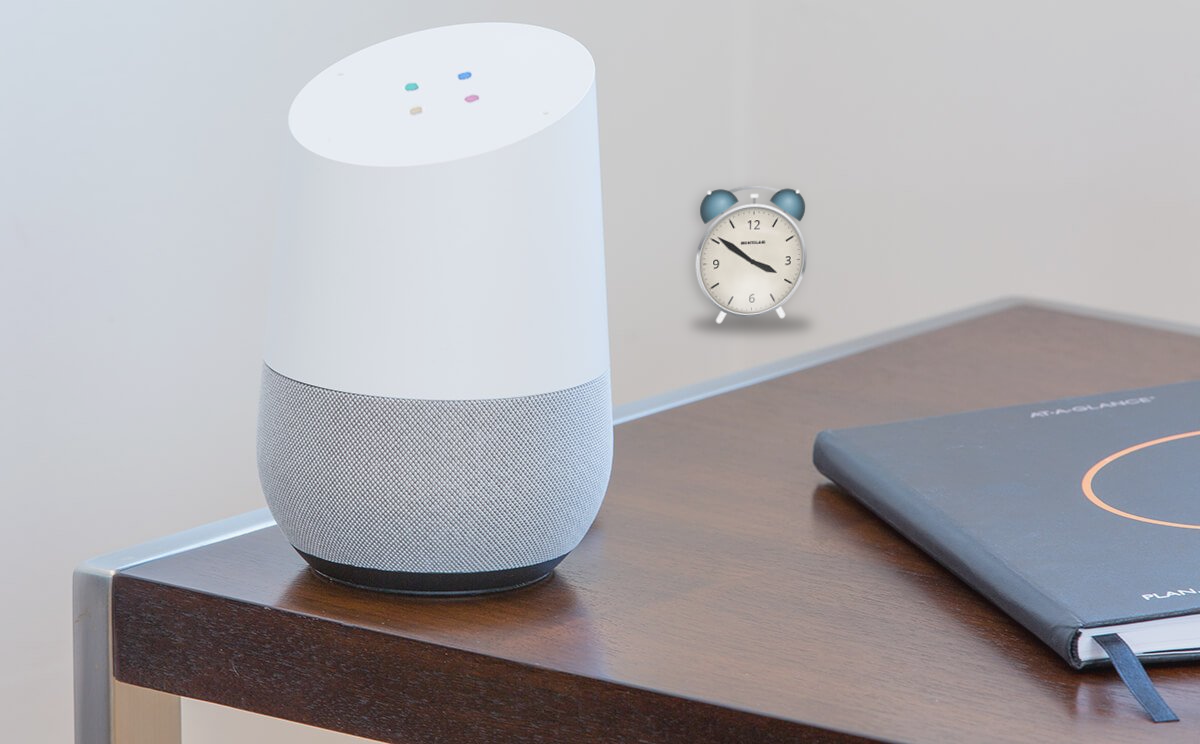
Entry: h=3 m=51
